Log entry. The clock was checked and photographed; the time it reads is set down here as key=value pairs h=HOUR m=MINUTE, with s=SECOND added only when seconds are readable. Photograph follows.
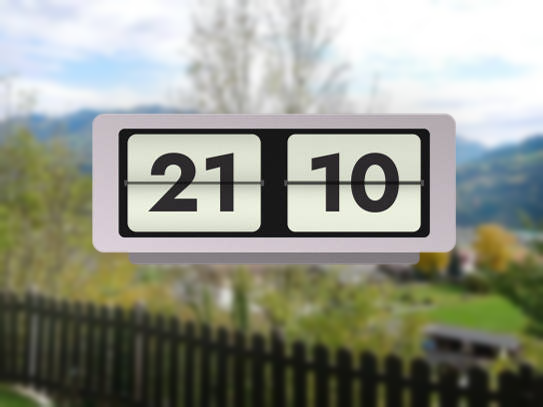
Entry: h=21 m=10
